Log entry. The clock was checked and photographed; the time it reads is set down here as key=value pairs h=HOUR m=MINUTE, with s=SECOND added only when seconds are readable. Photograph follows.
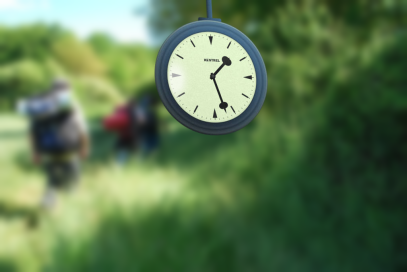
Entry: h=1 m=27
